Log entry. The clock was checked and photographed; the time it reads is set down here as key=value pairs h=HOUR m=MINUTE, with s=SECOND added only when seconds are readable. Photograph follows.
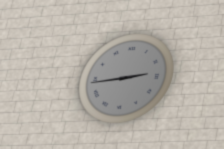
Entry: h=2 m=44
